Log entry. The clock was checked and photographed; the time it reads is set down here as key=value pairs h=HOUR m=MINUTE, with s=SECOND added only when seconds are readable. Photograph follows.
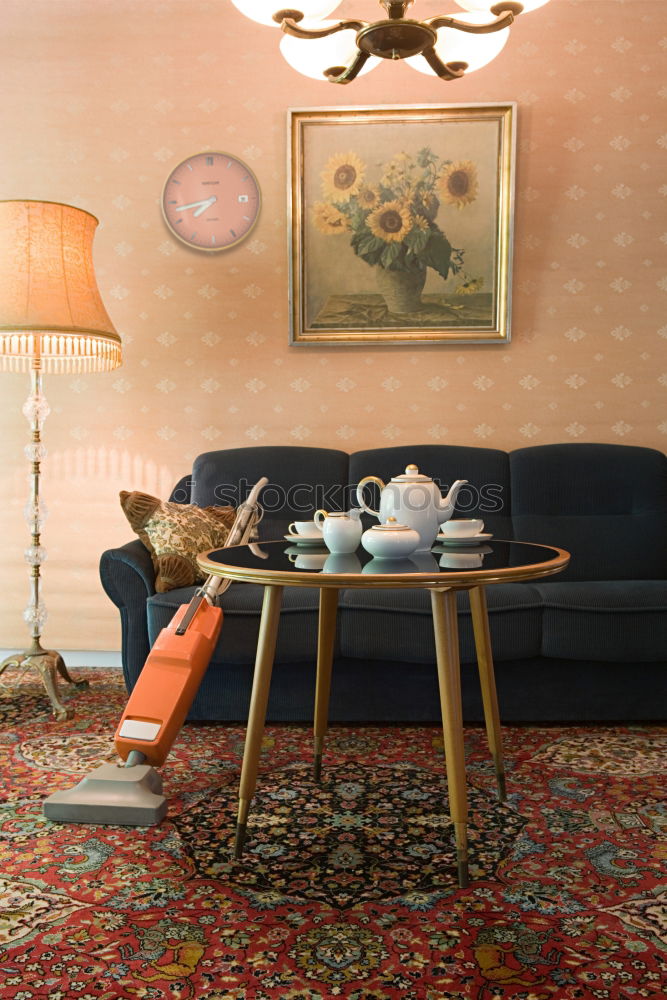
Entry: h=7 m=43
